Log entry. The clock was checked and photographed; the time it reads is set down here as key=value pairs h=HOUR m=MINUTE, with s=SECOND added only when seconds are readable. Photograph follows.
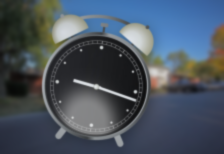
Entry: h=9 m=17
